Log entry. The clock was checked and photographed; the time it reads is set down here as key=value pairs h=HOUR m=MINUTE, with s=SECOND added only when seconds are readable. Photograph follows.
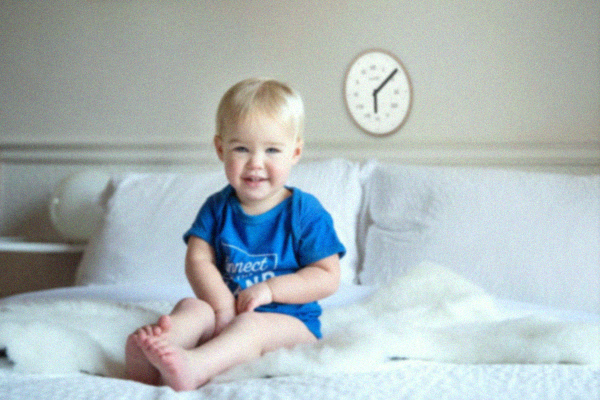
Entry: h=6 m=9
